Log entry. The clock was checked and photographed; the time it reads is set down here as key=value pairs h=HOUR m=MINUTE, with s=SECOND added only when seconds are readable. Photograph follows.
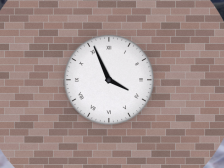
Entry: h=3 m=56
